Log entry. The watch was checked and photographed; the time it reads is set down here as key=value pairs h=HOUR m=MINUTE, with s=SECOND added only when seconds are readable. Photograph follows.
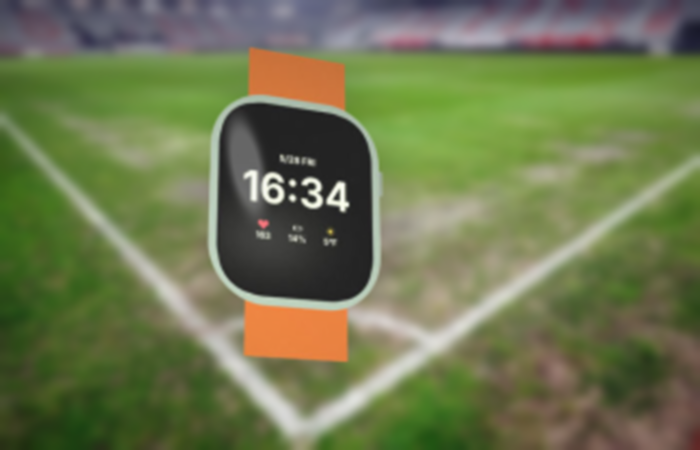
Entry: h=16 m=34
